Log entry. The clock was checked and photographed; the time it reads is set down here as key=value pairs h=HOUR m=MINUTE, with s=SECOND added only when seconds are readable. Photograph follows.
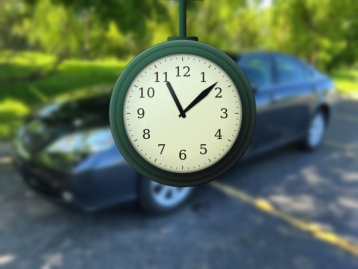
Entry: h=11 m=8
